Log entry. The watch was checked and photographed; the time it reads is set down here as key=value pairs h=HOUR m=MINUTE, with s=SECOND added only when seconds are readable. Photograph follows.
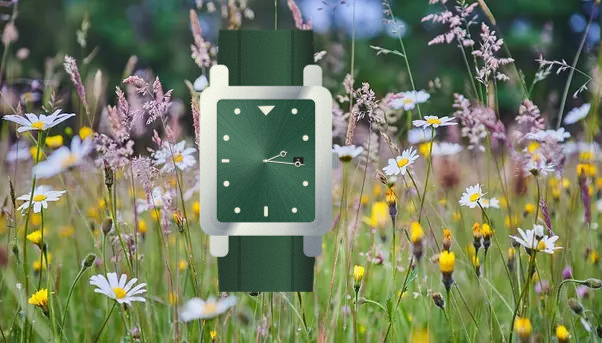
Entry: h=2 m=16
